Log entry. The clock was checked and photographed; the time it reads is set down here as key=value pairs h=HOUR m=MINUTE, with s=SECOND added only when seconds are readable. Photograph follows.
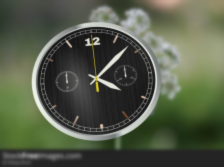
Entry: h=4 m=8
